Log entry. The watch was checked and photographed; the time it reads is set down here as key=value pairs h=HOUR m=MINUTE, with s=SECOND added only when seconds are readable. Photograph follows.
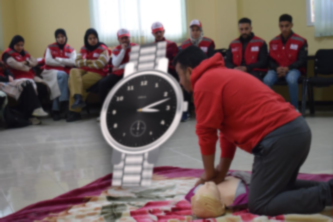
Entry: h=3 m=12
